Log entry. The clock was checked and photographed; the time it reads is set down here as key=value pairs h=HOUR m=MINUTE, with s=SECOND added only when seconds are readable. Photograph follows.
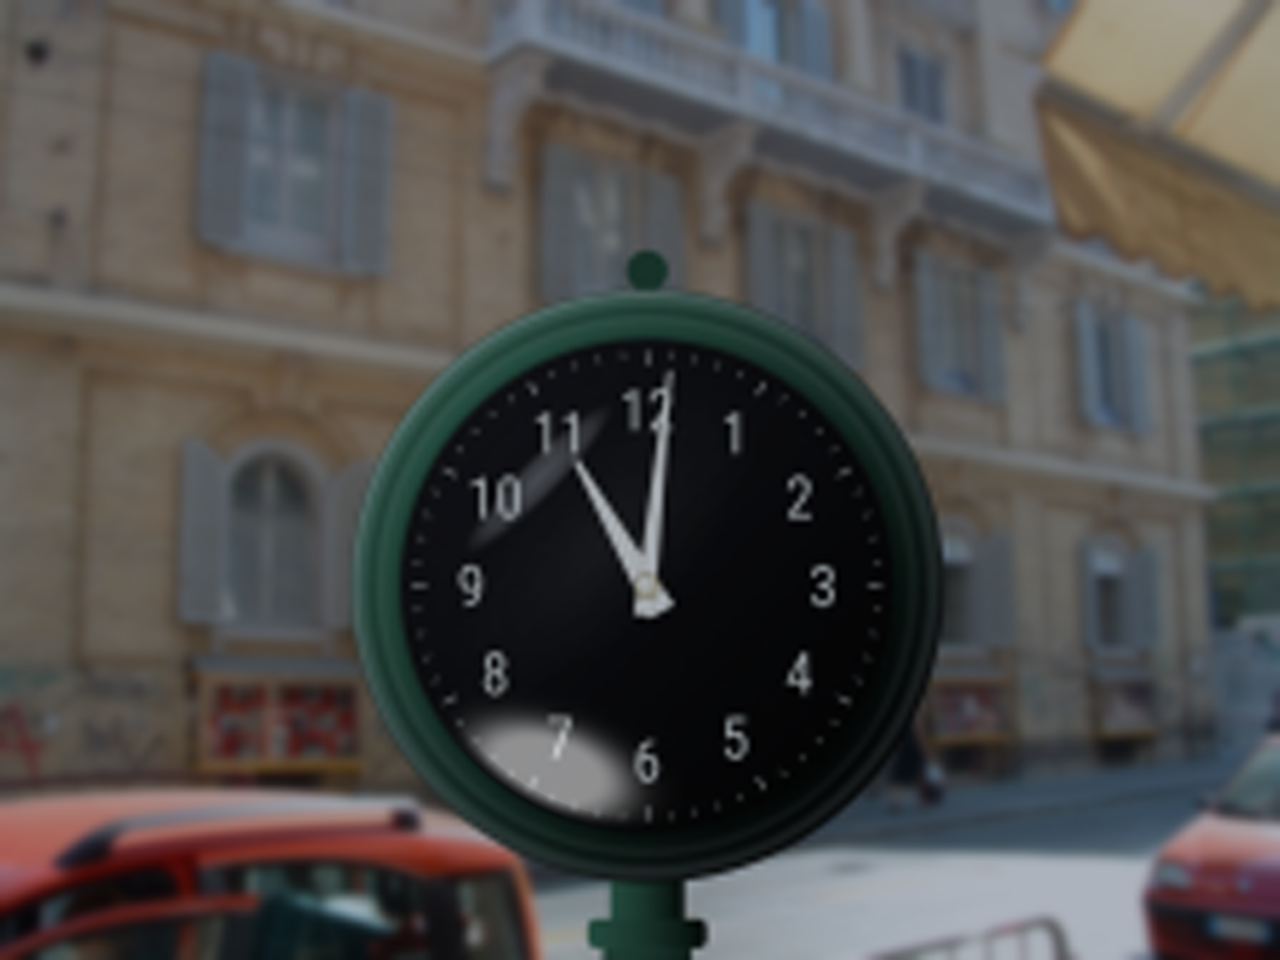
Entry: h=11 m=1
